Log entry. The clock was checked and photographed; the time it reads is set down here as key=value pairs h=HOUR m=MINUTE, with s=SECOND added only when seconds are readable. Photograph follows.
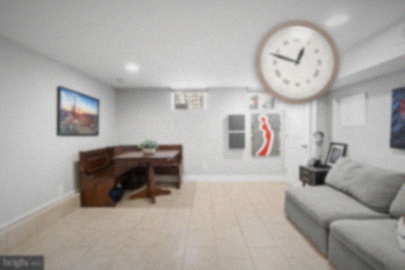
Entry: h=12 m=48
